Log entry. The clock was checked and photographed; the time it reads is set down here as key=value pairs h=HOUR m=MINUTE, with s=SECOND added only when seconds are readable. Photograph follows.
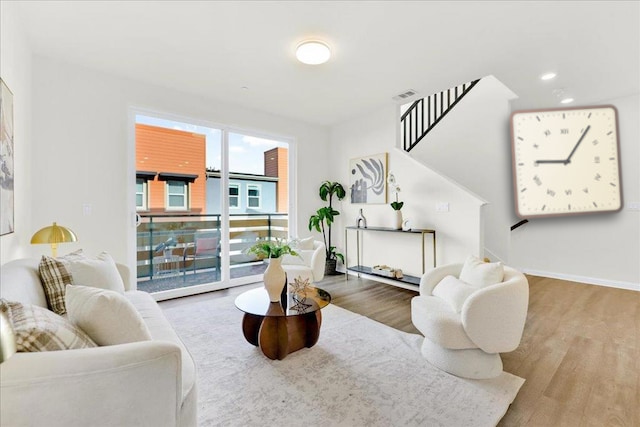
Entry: h=9 m=6
